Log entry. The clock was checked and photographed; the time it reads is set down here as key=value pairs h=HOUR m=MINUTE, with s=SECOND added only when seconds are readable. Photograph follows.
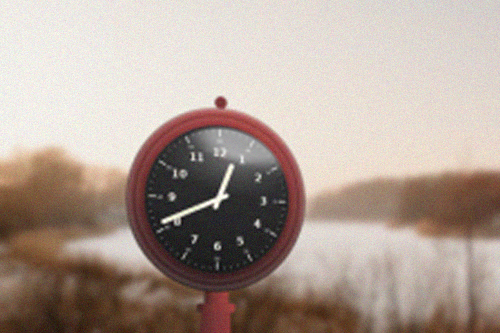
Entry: h=12 m=41
